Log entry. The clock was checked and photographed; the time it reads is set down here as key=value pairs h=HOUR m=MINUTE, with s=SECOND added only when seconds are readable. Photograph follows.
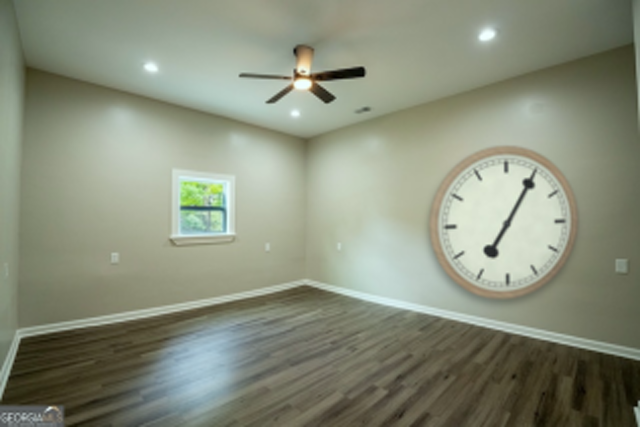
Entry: h=7 m=5
